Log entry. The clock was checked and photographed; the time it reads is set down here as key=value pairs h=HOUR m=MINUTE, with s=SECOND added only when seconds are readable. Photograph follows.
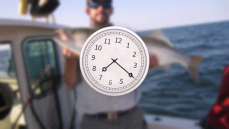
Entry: h=7 m=20
